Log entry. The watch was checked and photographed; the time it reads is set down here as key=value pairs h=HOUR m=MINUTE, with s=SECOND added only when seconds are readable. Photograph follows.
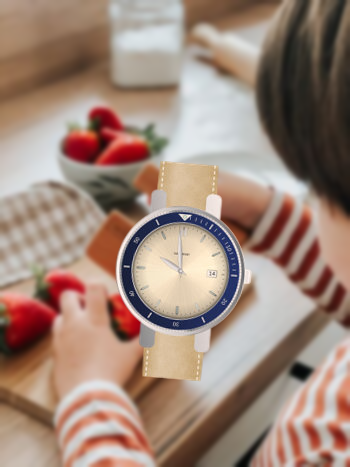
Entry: h=9 m=59
